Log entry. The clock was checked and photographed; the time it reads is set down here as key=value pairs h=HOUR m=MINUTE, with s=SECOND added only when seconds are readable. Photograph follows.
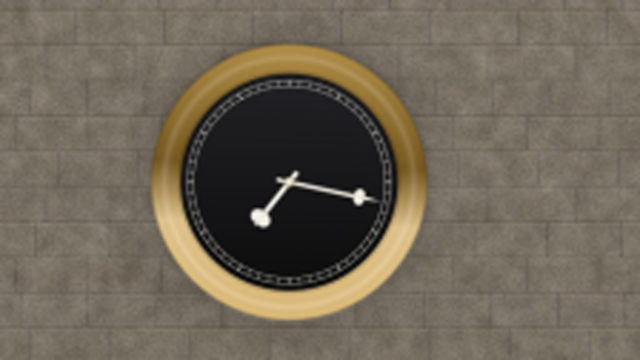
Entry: h=7 m=17
